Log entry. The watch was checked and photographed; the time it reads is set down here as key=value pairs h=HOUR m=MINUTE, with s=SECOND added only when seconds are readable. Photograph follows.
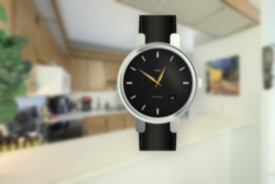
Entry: h=12 m=51
